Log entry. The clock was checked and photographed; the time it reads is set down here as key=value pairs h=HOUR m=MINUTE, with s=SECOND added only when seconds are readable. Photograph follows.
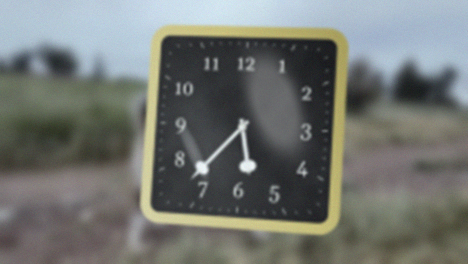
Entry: h=5 m=37
